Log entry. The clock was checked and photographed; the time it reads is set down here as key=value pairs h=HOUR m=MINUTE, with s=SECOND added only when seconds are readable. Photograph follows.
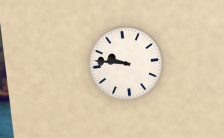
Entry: h=9 m=47
